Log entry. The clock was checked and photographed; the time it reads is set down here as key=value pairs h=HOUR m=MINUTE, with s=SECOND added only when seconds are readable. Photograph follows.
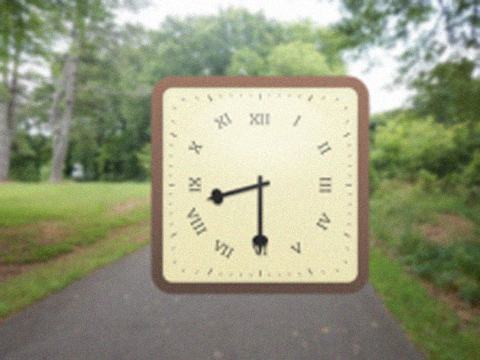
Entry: h=8 m=30
